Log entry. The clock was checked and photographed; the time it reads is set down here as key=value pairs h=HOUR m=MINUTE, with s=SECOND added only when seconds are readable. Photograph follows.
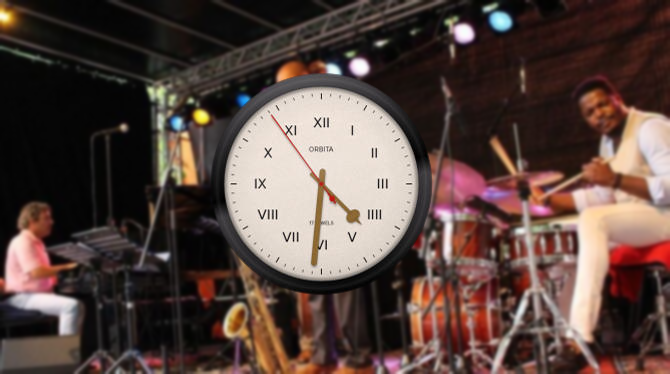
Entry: h=4 m=30 s=54
